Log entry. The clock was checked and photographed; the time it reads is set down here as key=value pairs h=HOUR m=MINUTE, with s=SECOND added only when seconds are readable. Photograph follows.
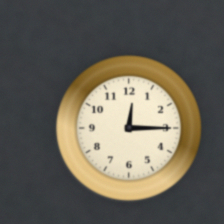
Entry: h=12 m=15
